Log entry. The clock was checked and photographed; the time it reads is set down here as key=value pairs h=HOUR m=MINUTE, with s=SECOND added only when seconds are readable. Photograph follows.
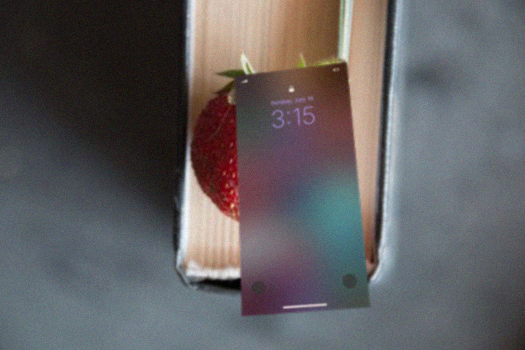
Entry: h=3 m=15
